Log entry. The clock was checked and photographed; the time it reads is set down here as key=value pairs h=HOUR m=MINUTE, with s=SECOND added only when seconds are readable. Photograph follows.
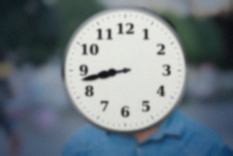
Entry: h=8 m=43
